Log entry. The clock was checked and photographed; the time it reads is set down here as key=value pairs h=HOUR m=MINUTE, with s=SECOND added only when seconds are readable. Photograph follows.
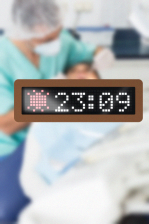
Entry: h=23 m=9
